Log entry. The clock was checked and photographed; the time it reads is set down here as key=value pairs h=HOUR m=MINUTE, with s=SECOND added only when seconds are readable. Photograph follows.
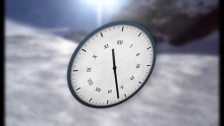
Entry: h=11 m=27
